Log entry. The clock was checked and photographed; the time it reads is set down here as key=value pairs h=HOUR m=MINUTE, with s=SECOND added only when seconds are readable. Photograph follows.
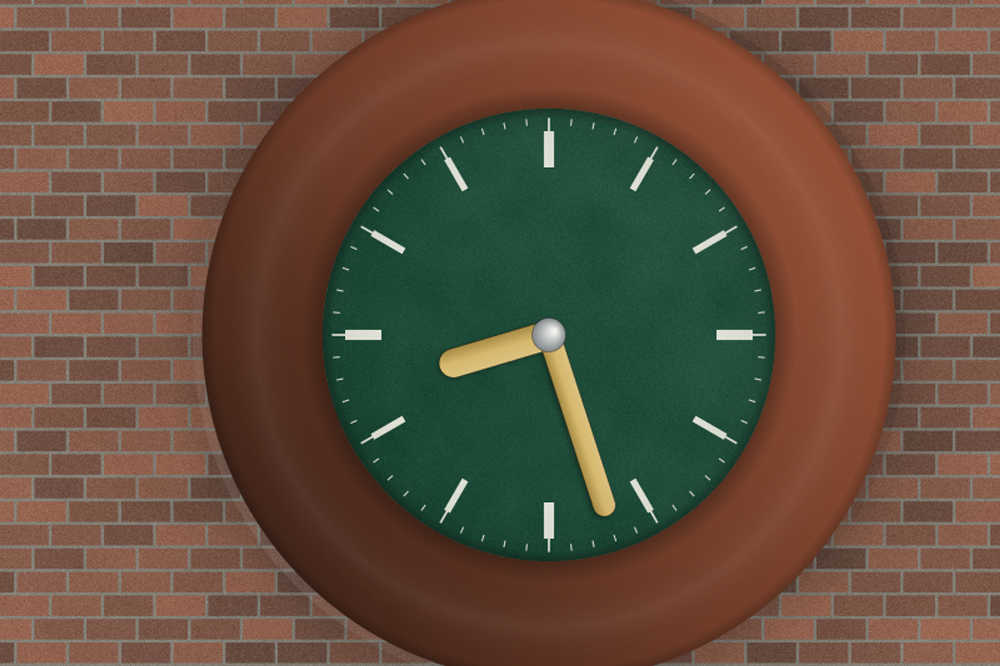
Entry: h=8 m=27
